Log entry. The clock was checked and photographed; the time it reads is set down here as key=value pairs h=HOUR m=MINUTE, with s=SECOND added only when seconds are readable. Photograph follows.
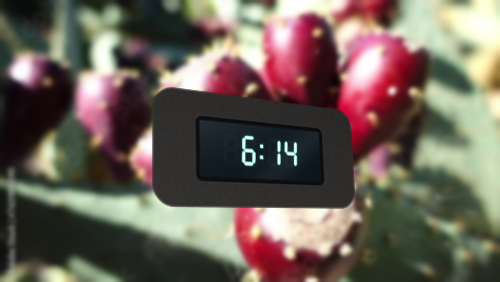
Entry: h=6 m=14
